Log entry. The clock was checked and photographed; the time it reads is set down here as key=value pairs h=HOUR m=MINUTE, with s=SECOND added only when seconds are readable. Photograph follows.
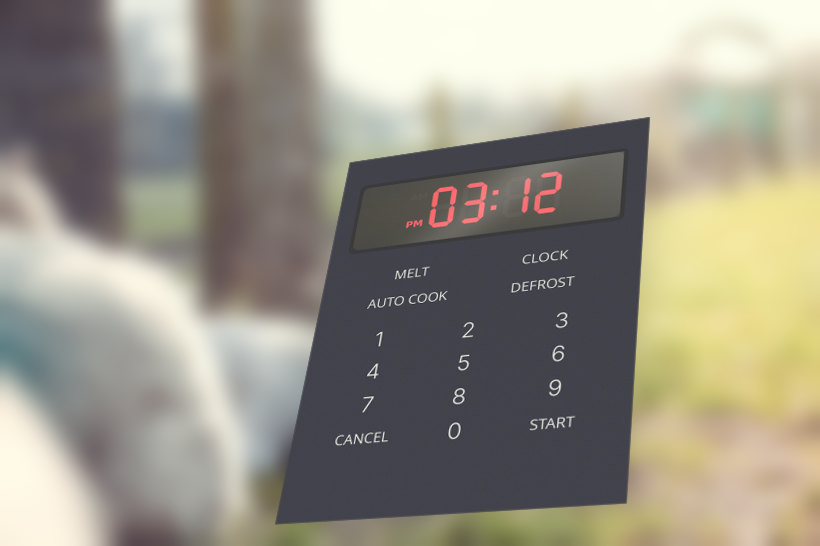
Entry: h=3 m=12
